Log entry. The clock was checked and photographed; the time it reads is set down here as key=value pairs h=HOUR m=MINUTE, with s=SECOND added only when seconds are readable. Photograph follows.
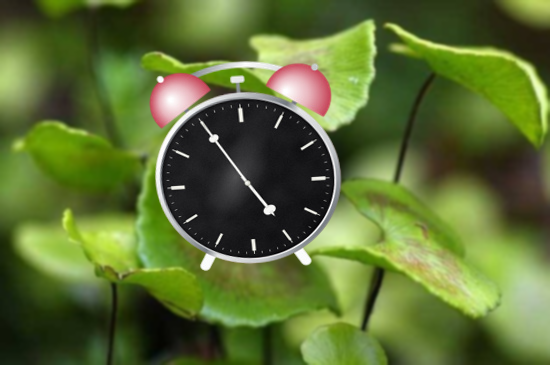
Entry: h=4 m=55
